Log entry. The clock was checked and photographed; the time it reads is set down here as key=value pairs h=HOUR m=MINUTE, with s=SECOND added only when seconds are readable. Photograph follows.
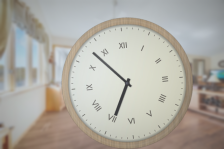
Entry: h=6 m=53
